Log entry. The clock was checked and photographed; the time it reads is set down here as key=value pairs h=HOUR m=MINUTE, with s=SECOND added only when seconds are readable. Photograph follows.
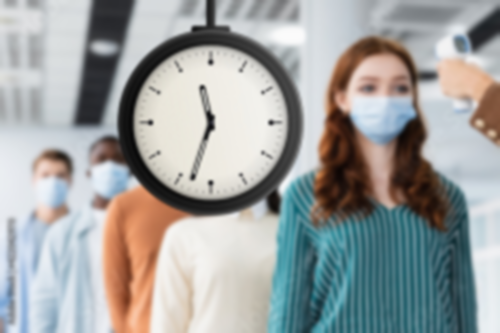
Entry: h=11 m=33
